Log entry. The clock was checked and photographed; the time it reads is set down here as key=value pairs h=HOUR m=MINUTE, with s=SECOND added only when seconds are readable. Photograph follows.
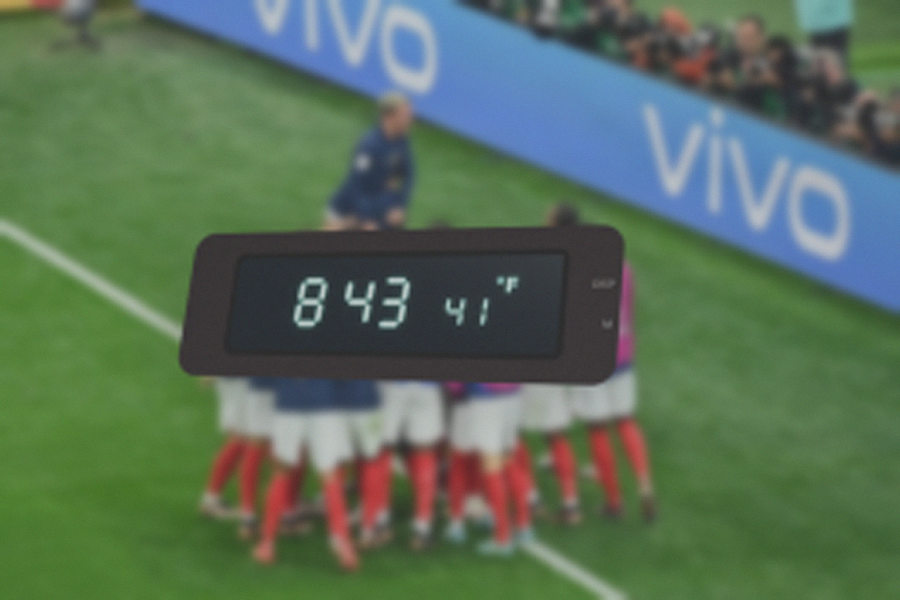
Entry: h=8 m=43
